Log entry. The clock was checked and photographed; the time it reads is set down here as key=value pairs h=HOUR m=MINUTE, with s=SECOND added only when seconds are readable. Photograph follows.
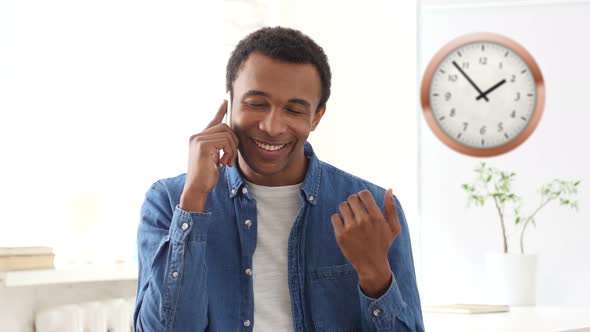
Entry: h=1 m=53
